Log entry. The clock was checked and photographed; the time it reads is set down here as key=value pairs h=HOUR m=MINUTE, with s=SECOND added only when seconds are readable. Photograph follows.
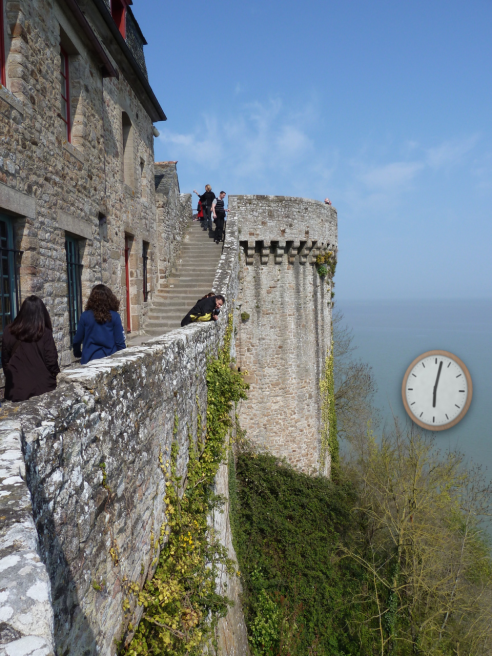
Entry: h=6 m=2
